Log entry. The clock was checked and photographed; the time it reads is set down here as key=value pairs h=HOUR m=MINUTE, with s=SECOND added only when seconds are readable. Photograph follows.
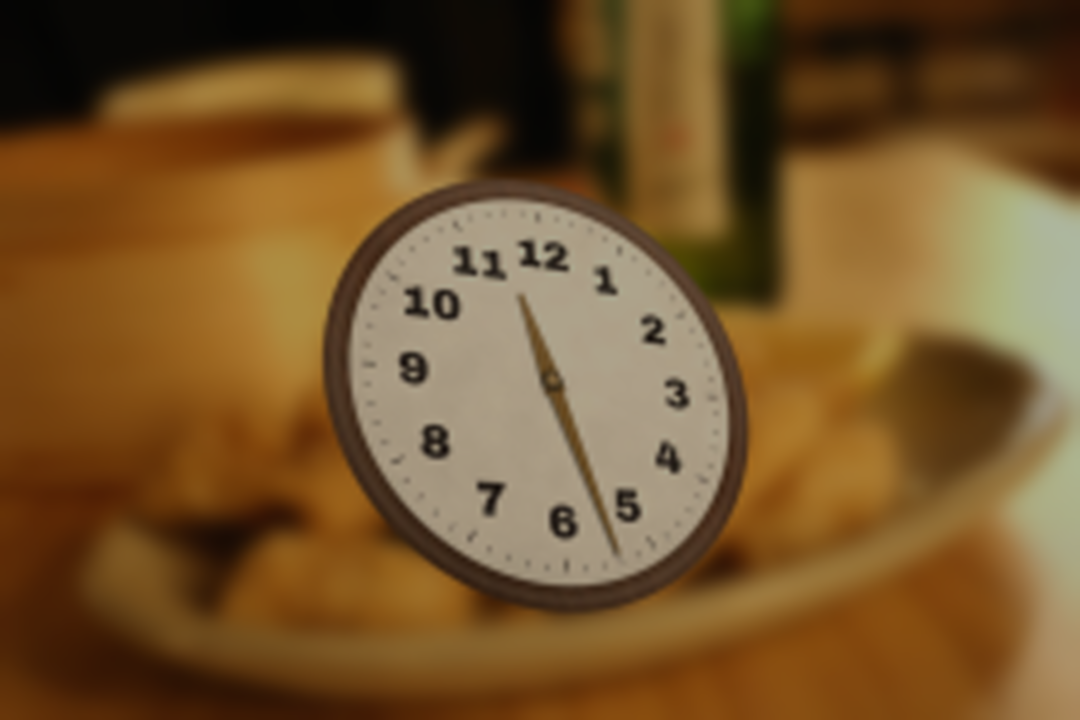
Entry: h=11 m=27
